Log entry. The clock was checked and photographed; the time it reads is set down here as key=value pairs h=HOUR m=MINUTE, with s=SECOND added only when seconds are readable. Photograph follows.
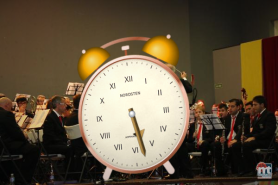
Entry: h=5 m=28
